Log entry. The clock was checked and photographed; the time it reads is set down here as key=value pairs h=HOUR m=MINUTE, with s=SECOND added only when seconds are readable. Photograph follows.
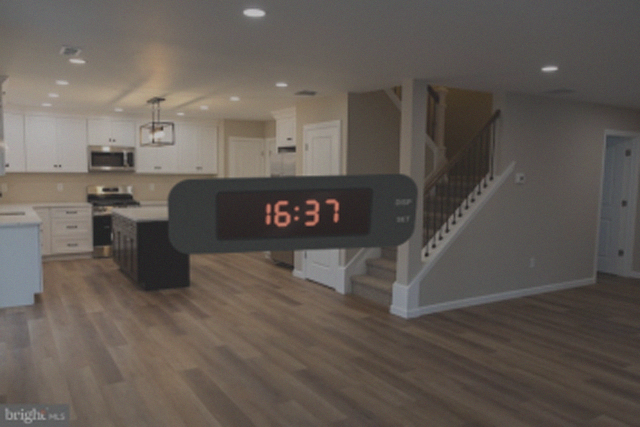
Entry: h=16 m=37
